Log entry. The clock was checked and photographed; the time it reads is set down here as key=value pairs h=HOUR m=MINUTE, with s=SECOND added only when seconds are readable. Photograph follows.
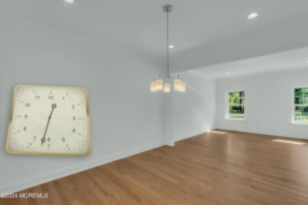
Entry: h=12 m=32
